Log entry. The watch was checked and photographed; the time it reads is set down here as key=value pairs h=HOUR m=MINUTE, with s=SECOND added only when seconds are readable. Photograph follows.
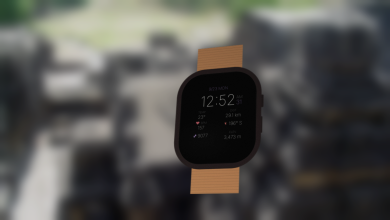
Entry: h=12 m=52
